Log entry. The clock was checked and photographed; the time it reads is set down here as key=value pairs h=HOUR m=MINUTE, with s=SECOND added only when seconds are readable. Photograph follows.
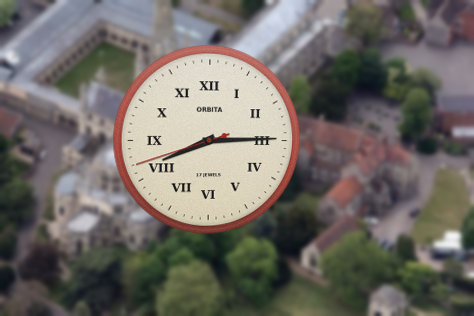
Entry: h=8 m=14 s=42
